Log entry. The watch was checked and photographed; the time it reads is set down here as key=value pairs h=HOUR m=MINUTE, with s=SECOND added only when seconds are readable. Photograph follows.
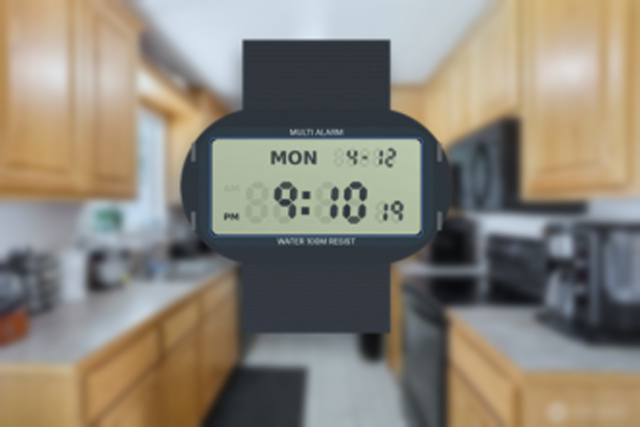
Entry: h=9 m=10 s=19
